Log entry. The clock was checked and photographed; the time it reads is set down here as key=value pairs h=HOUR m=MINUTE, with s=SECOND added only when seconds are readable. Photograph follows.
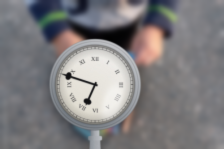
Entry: h=6 m=48
